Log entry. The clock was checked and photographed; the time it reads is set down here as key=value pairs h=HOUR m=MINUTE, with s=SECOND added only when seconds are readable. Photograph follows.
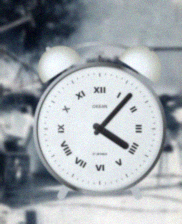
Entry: h=4 m=7
